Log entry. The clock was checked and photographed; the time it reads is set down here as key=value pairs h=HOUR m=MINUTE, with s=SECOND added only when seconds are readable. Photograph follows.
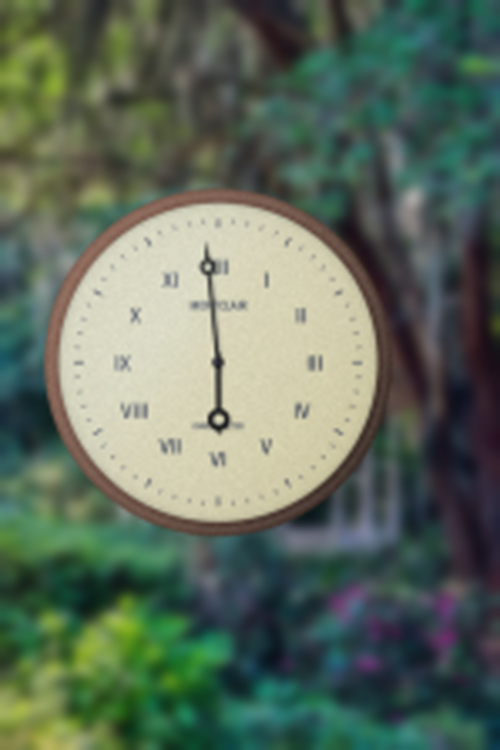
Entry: h=5 m=59
